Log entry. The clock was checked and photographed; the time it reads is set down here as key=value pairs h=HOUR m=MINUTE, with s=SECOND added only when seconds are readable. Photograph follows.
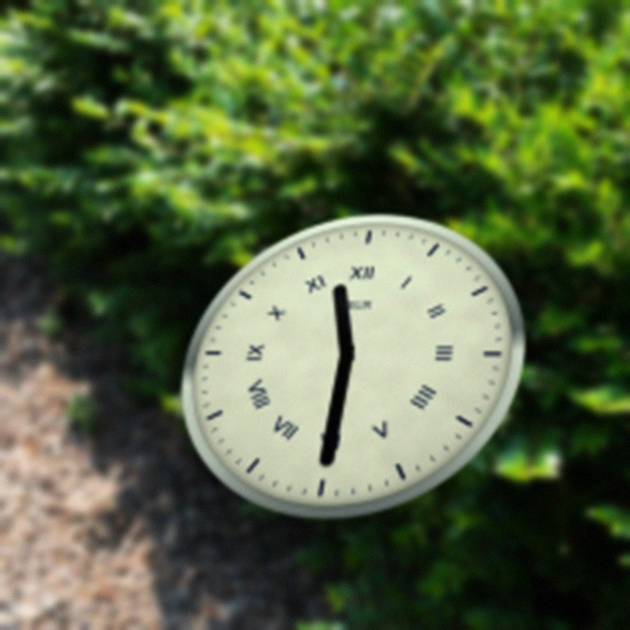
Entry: h=11 m=30
